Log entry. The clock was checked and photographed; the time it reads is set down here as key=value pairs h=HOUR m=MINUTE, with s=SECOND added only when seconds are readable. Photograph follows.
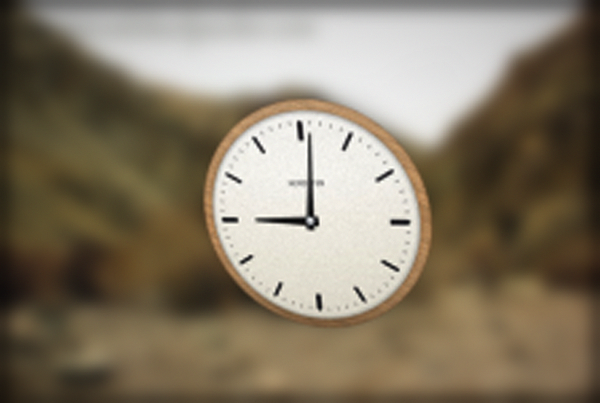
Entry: h=9 m=1
